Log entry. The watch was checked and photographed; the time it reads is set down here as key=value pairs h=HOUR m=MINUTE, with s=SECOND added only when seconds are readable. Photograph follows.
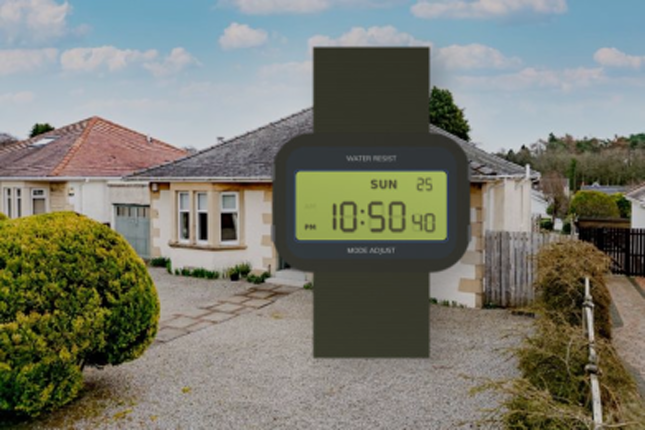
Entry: h=10 m=50 s=40
